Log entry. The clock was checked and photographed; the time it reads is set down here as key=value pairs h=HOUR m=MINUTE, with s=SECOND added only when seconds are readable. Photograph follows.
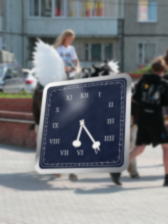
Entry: h=6 m=24
